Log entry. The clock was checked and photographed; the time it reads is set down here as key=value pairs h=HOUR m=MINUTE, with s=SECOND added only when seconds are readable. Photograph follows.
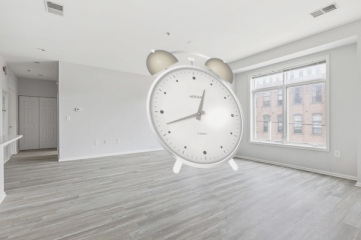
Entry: h=12 m=42
